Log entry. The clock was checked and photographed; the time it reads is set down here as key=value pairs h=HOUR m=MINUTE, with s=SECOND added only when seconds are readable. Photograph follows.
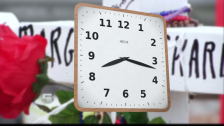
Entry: h=8 m=17
